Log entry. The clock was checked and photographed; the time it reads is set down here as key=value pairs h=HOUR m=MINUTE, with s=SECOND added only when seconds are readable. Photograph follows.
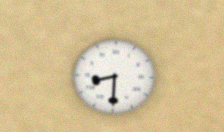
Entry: h=8 m=30
